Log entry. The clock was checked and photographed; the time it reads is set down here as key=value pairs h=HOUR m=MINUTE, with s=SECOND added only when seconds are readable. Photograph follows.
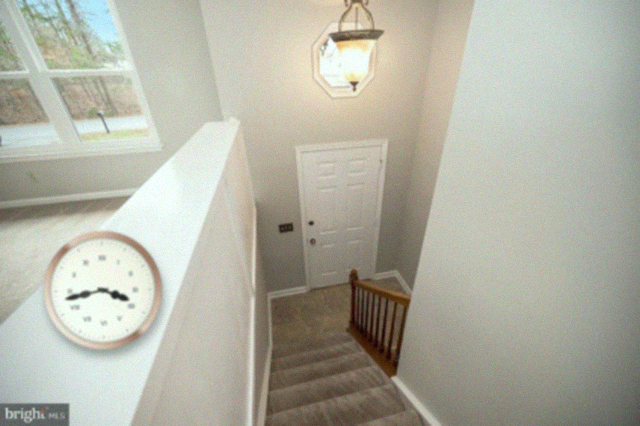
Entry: h=3 m=43
